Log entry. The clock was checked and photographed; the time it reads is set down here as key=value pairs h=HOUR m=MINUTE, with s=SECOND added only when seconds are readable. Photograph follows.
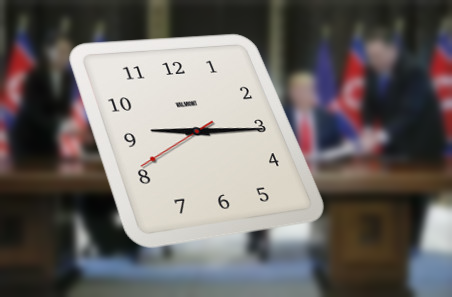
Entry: h=9 m=15 s=41
